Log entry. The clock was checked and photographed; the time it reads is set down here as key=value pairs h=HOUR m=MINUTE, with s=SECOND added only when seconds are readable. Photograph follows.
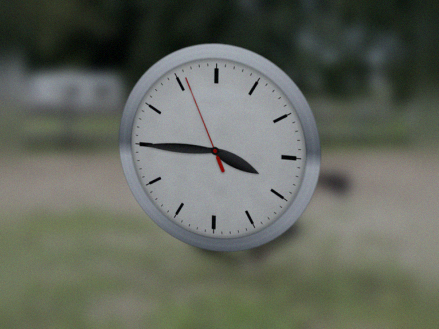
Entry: h=3 m=44 s=56
